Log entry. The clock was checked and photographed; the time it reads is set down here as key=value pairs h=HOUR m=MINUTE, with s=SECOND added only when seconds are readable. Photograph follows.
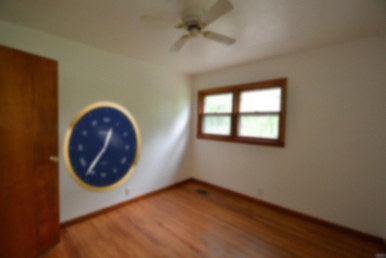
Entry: h=12 m=36
